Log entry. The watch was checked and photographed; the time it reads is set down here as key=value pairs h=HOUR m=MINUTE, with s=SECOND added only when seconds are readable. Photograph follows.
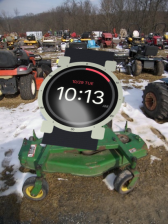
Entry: h=10 m=13
